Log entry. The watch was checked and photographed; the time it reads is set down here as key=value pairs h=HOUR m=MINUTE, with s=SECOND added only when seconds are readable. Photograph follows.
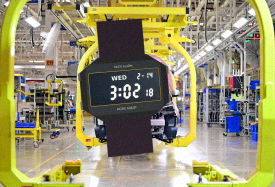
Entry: h=3 m=2 s=18
